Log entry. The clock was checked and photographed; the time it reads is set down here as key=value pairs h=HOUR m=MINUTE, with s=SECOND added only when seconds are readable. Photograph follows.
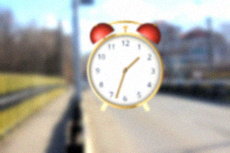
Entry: h=1 m=33
